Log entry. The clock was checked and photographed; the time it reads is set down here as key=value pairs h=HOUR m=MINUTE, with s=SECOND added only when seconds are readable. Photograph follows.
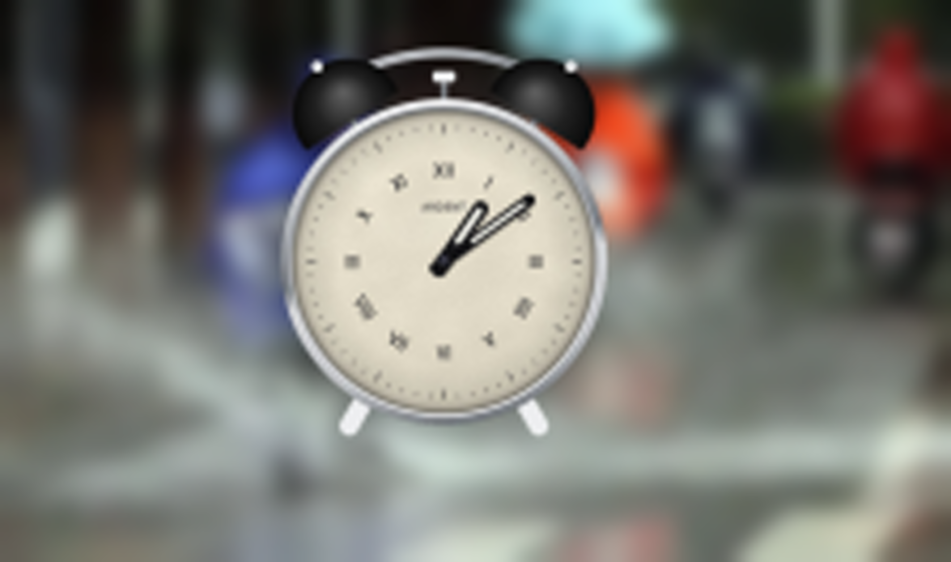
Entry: h=1 m=9
